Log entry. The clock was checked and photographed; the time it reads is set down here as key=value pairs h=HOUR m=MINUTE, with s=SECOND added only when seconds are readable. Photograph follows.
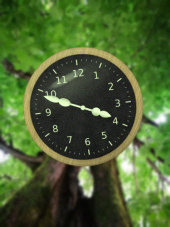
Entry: h=3 m=49
